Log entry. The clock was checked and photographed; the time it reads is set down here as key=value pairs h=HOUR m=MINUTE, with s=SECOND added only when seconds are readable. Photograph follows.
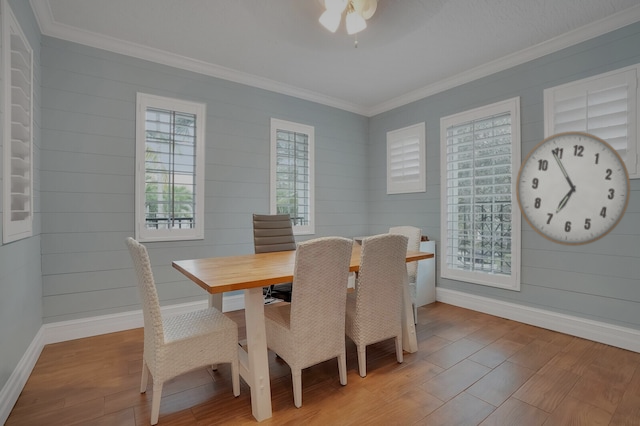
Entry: h=6 m=54
